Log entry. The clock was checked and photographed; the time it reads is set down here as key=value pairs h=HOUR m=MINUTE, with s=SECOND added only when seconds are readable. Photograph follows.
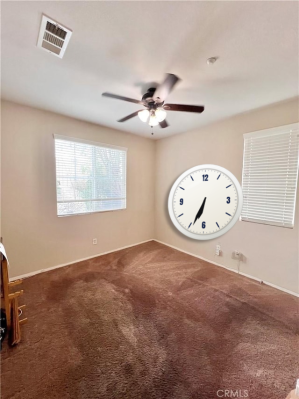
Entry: h=6 m=34
